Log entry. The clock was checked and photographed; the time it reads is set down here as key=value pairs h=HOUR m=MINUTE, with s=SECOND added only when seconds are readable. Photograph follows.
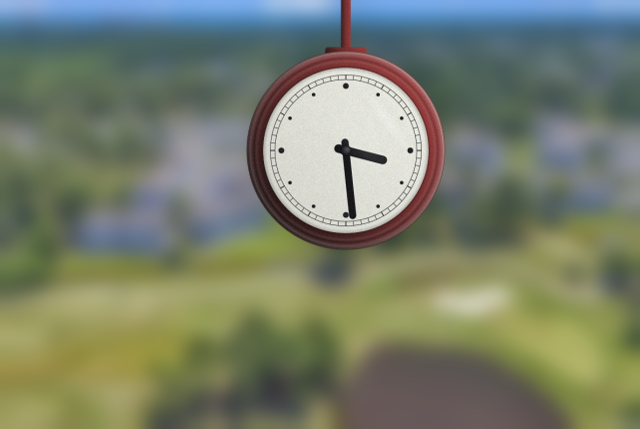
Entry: h=3 m=29
